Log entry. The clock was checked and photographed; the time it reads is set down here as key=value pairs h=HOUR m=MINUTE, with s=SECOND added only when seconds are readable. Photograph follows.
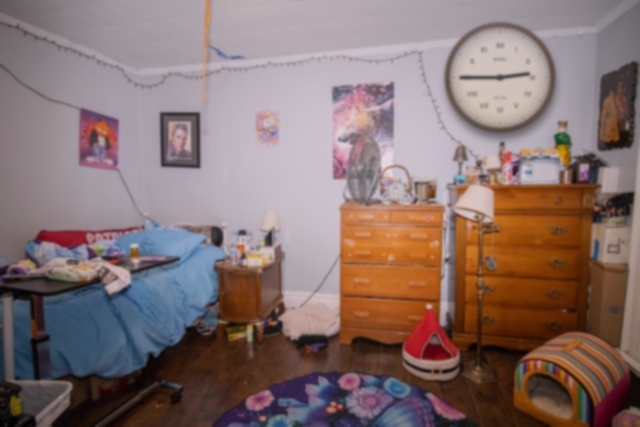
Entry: h=2 m=45
